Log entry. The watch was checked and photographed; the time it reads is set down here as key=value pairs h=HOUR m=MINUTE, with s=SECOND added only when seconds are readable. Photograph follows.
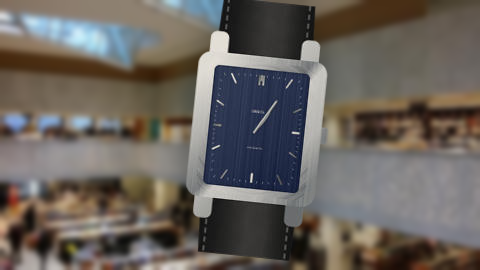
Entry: h=1 m=5
